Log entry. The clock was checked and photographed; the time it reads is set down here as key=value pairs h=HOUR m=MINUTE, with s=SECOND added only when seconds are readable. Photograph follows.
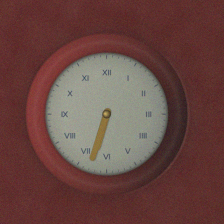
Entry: h=6 m=33
